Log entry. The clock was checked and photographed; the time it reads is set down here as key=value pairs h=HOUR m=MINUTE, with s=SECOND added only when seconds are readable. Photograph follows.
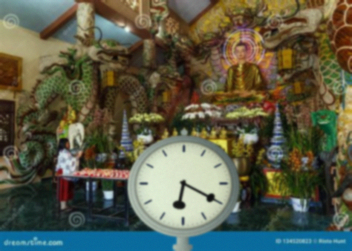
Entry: h=6 m=20
